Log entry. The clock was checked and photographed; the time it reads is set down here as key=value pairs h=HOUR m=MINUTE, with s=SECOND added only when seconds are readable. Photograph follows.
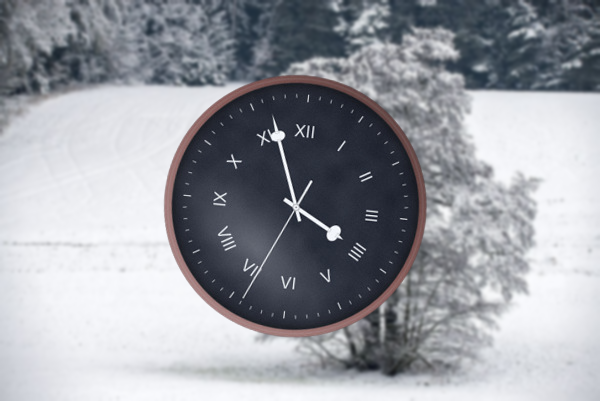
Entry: h=3 m=56 s=34
